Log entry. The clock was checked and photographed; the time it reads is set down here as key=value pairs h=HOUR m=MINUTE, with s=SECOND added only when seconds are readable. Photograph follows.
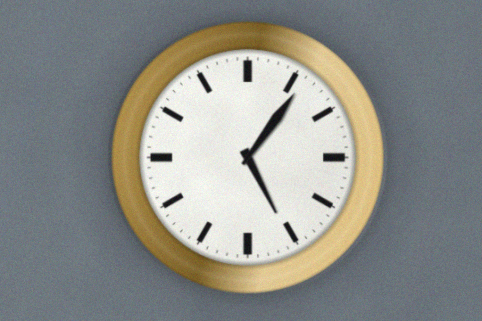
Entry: h=5 m=6
